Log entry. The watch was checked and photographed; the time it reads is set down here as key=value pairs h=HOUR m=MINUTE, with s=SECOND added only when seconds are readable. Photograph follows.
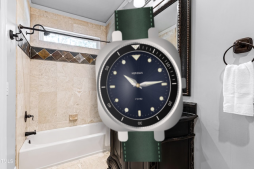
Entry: h=10 m=14
